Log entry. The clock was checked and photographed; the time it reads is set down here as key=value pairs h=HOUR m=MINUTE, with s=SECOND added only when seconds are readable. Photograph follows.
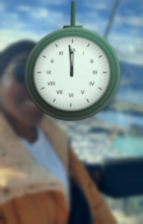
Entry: h=11 m=59
